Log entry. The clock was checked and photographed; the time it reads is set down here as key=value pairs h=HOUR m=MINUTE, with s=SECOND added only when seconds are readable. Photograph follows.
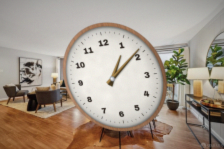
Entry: h=1 m=9
